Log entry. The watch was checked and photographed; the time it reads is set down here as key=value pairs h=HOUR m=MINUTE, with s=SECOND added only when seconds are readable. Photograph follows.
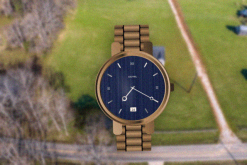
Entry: h=7 m=20
